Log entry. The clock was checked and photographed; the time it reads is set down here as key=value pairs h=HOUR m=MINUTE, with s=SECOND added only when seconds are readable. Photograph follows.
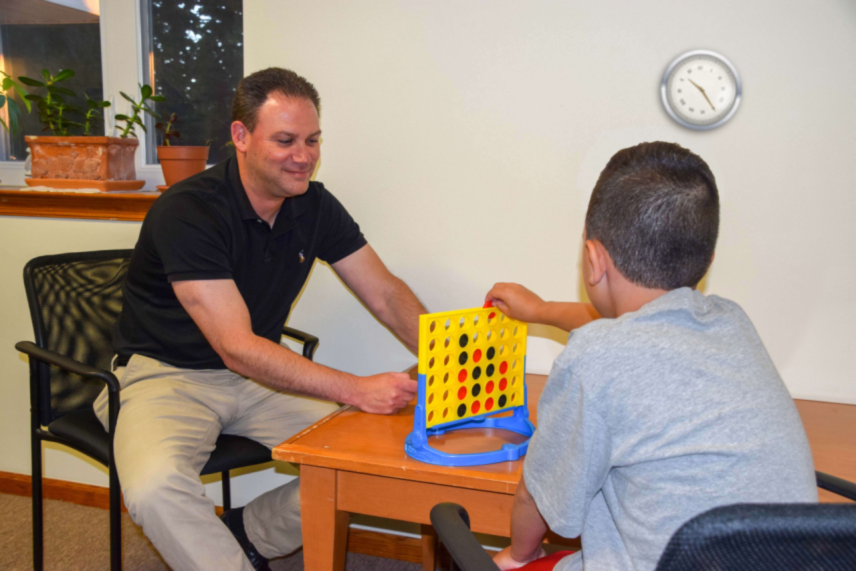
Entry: h=10 m=25
